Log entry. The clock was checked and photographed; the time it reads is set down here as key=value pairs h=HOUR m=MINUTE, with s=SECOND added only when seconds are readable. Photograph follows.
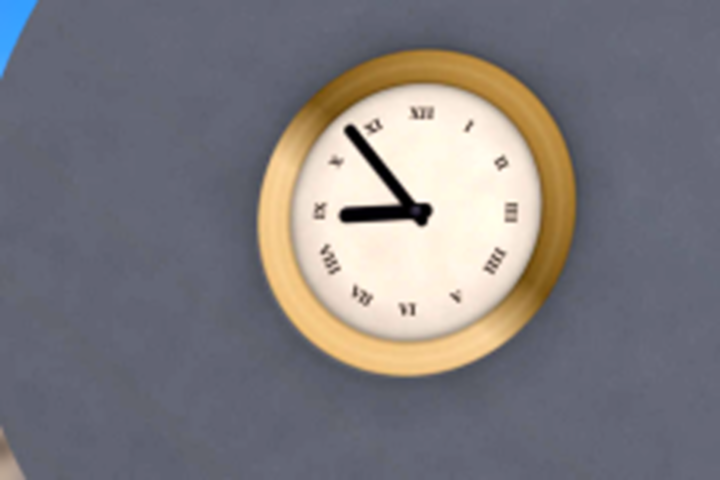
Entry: h=8 m=53
